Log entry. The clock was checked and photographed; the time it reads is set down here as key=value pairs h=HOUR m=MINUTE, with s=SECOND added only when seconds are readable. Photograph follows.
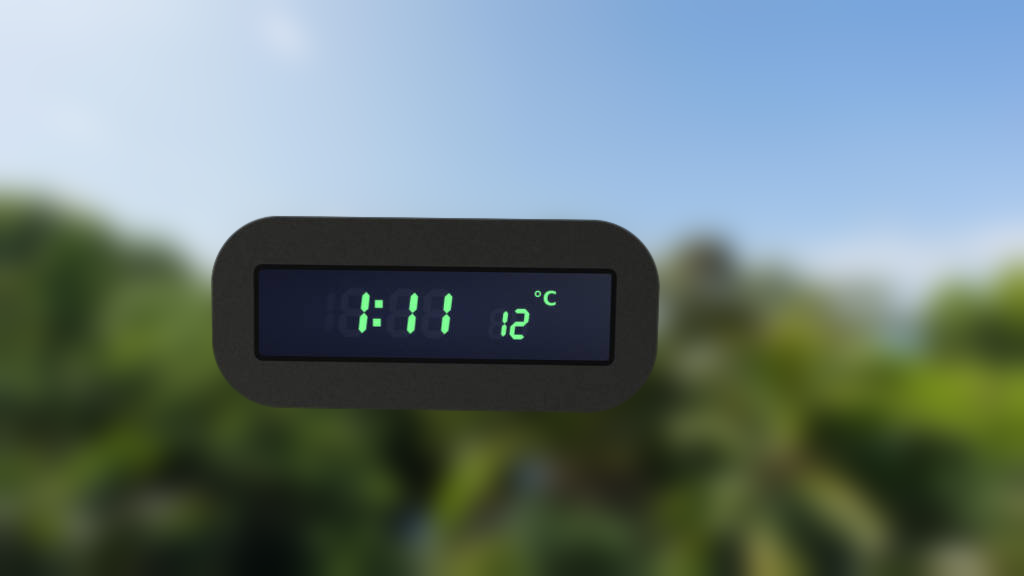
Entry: h=1 m=11
